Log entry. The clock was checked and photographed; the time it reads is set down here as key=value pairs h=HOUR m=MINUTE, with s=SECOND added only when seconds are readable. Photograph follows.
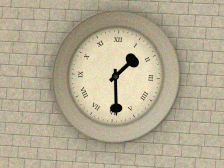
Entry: h=1 m=29
